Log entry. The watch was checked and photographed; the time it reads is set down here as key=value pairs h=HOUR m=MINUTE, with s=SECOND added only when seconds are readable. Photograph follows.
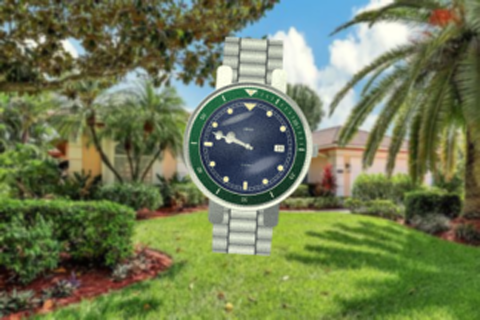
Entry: h=9 m=48
